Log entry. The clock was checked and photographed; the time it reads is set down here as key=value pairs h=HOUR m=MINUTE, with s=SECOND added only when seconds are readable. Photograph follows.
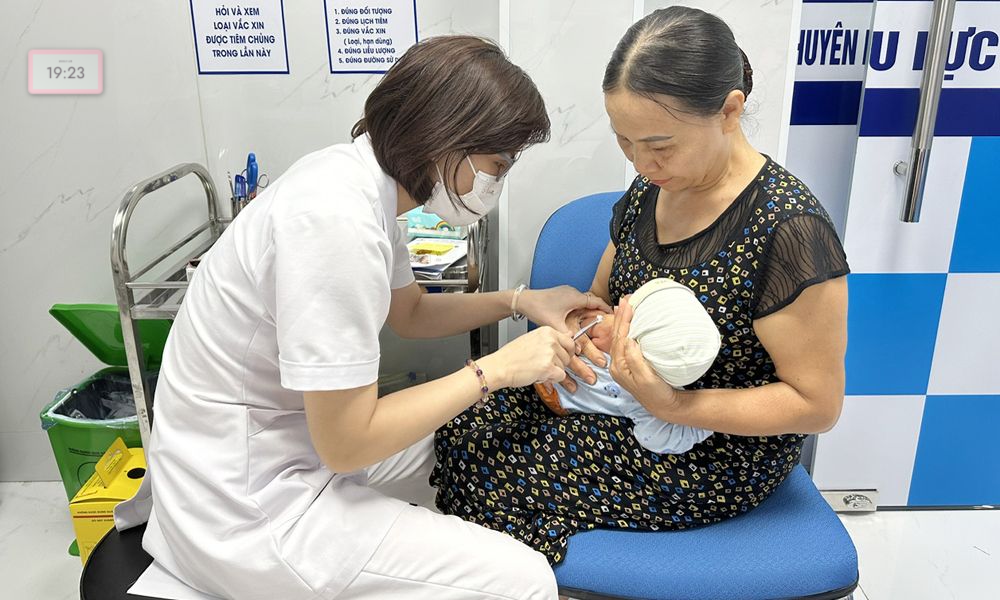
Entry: h=19 m=23
